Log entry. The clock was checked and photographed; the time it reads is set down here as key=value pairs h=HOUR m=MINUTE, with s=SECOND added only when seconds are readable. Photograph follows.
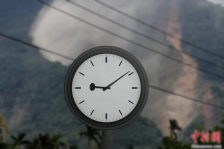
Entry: h=9 m=9
